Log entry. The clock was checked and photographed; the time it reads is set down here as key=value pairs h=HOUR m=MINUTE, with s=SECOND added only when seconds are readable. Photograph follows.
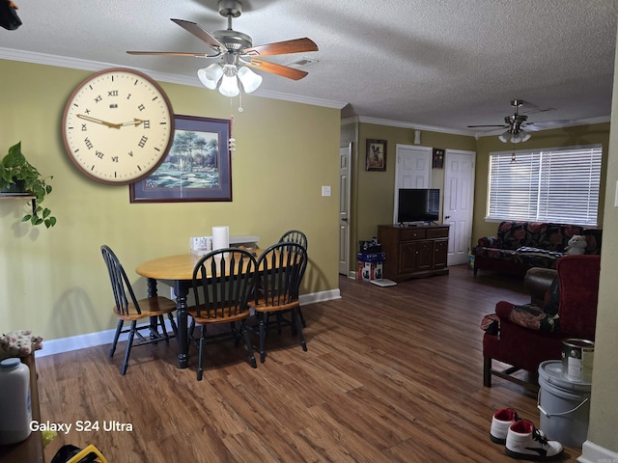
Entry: h=2 m=48
